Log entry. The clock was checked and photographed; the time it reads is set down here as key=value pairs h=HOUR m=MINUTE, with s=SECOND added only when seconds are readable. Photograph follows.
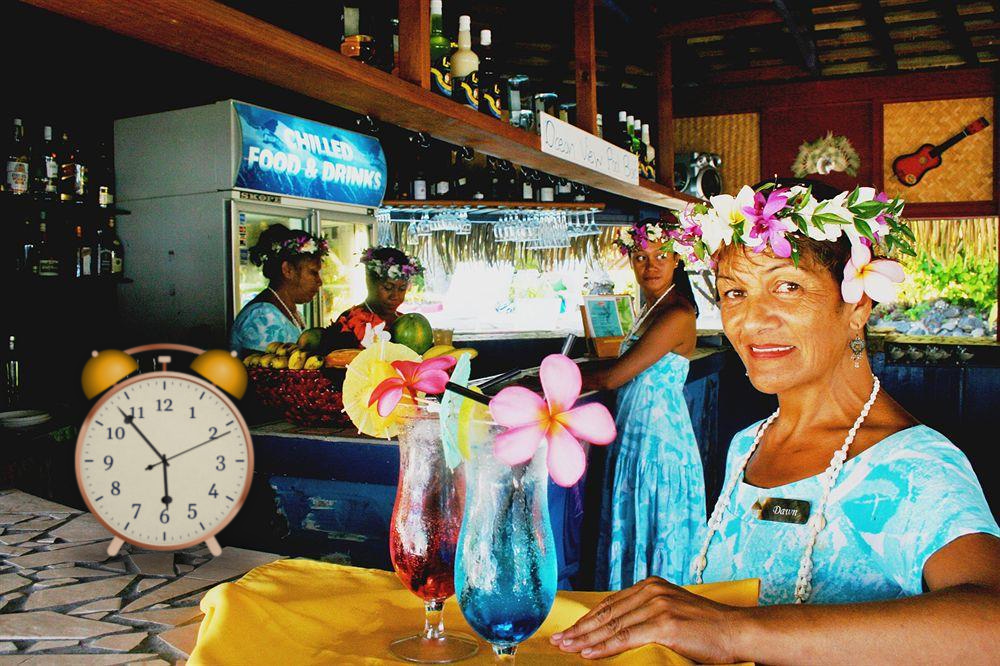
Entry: h=5 m=53 s=11
